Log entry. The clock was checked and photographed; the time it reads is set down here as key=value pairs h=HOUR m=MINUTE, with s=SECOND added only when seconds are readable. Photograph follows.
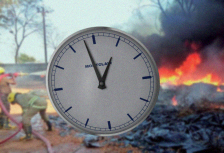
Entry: h=12 m=58
